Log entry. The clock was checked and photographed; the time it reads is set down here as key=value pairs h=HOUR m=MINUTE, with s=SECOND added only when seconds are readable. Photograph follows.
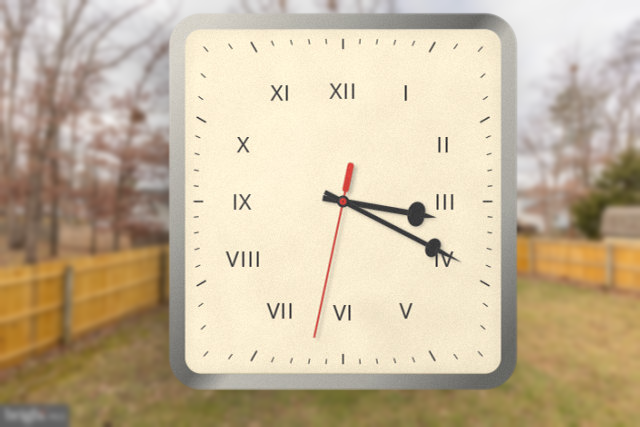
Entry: h=3 m=19 s=32
